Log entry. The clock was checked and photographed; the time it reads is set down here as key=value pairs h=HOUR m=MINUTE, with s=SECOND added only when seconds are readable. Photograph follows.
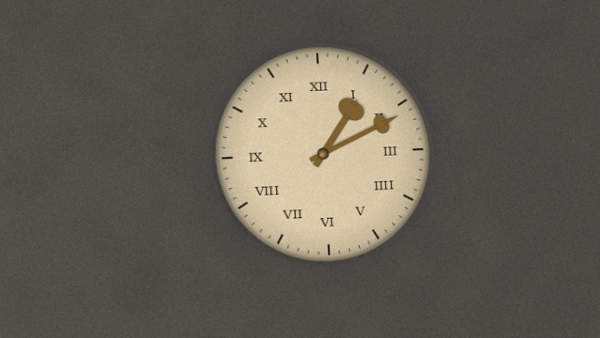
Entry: h=1 m=11
